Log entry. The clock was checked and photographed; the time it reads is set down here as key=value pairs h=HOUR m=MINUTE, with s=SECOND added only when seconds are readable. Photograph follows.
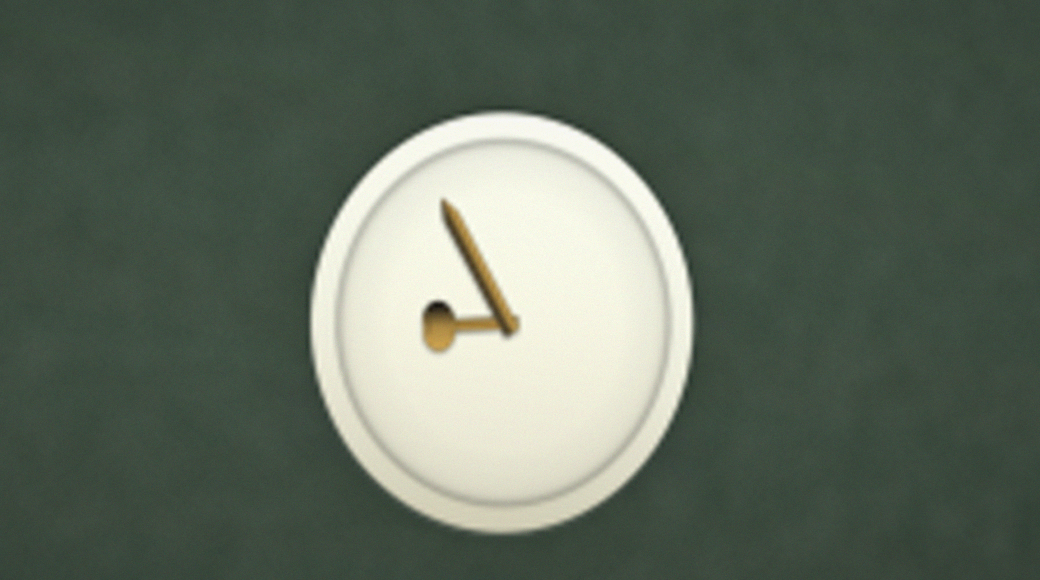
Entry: h=8 m=55
